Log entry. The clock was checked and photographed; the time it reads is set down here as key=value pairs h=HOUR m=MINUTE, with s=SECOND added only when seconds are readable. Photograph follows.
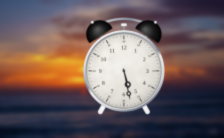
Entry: h=5 m=28
